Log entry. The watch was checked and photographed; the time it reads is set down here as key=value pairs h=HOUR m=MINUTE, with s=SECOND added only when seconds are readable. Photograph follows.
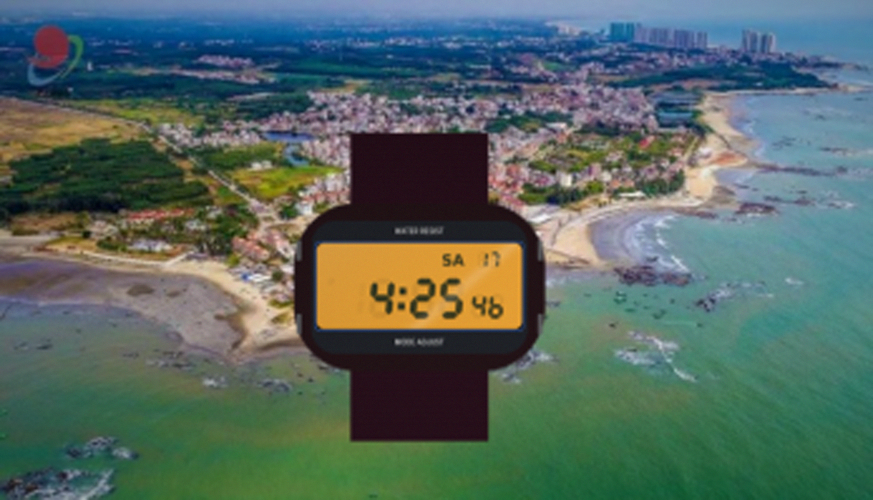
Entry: h=4 m=25 s=46
